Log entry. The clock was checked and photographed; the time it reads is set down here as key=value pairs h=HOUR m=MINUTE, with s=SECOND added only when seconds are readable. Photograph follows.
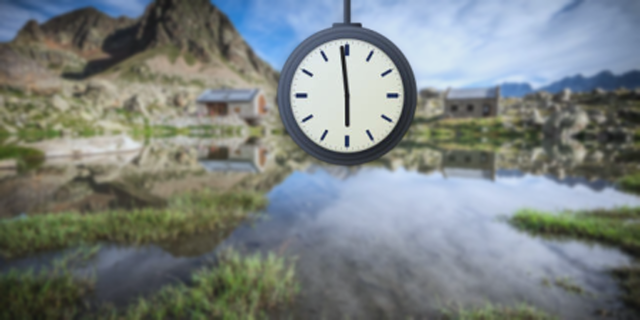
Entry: h=5 m=59
